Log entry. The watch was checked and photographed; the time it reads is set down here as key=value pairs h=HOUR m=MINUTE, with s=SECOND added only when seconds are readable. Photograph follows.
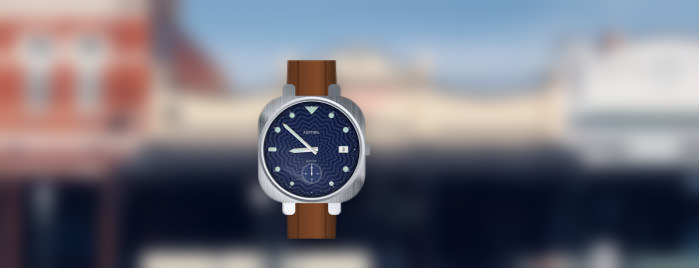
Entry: h=8 m=52
